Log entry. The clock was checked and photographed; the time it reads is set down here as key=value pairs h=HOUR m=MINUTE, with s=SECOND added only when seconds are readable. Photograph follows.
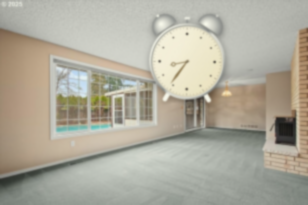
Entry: h=8 m=36
